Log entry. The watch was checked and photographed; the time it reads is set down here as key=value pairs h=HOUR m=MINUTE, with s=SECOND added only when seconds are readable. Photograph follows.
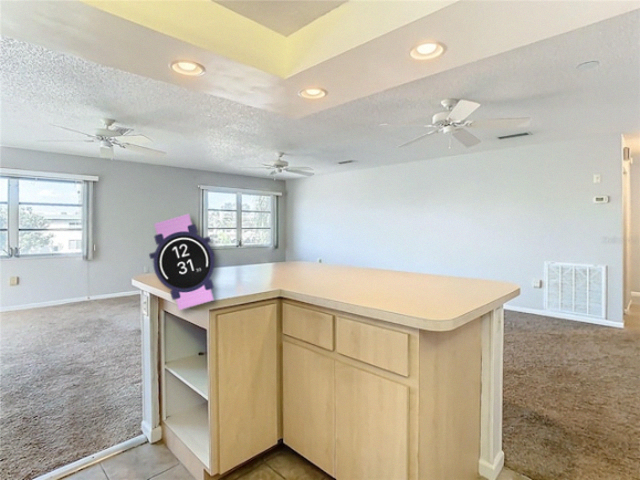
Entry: h=12 m=31
